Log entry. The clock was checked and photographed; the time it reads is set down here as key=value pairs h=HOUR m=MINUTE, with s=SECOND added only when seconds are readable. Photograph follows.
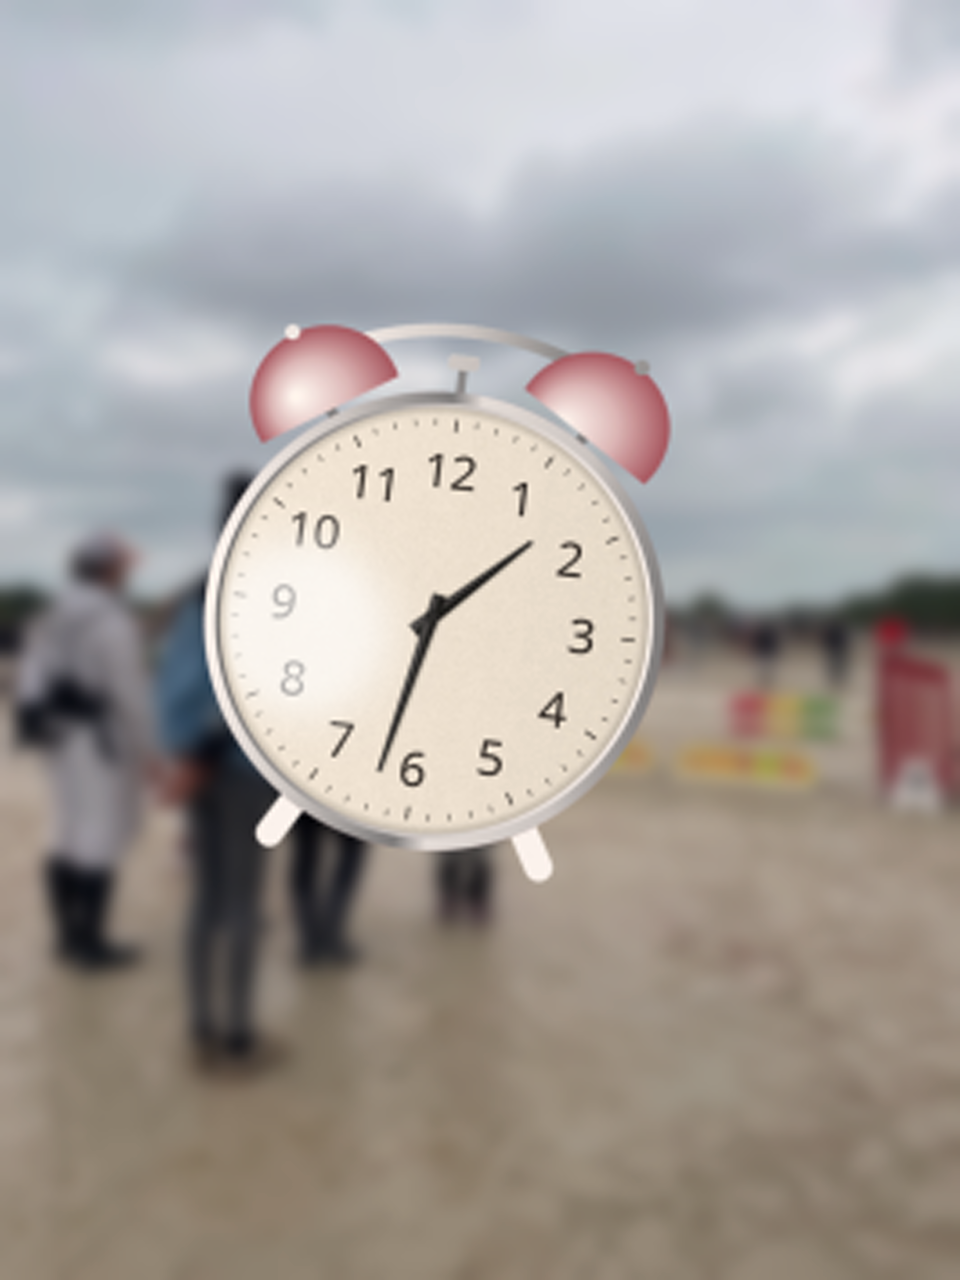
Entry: h=1 m=32
